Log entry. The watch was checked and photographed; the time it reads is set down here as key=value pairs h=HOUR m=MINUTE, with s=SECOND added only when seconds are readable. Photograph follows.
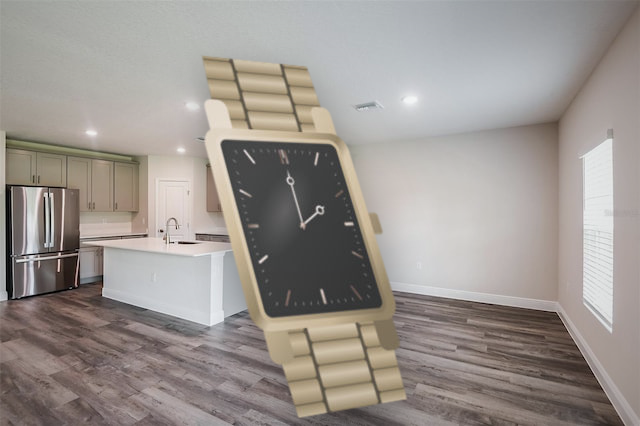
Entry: h=2 m=0
